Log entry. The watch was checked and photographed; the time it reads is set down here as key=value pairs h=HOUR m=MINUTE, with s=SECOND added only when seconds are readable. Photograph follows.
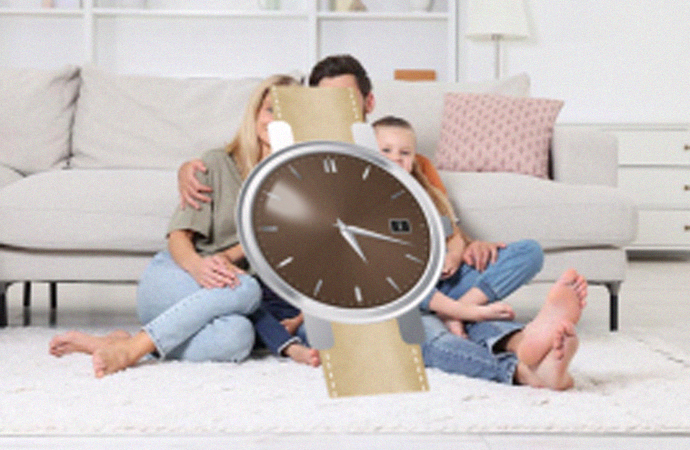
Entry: h=5 m=18
